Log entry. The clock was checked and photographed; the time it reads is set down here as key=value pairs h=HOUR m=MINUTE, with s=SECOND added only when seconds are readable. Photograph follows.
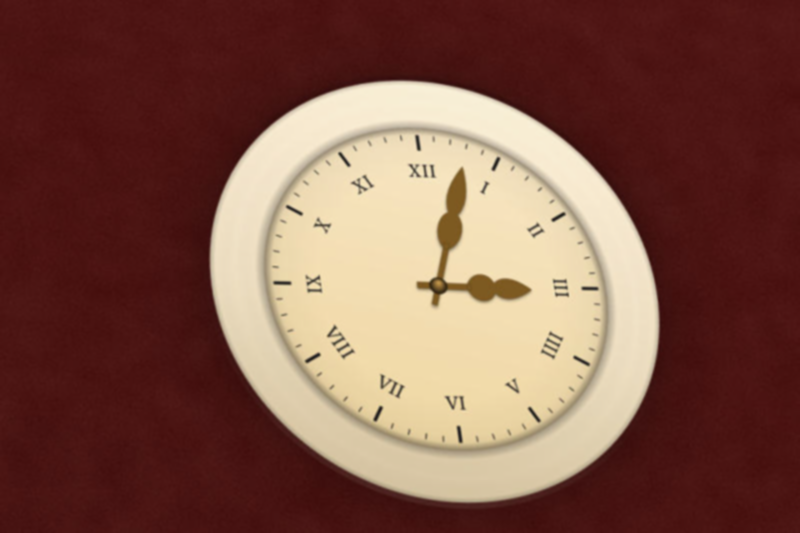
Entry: h=3 m=3
